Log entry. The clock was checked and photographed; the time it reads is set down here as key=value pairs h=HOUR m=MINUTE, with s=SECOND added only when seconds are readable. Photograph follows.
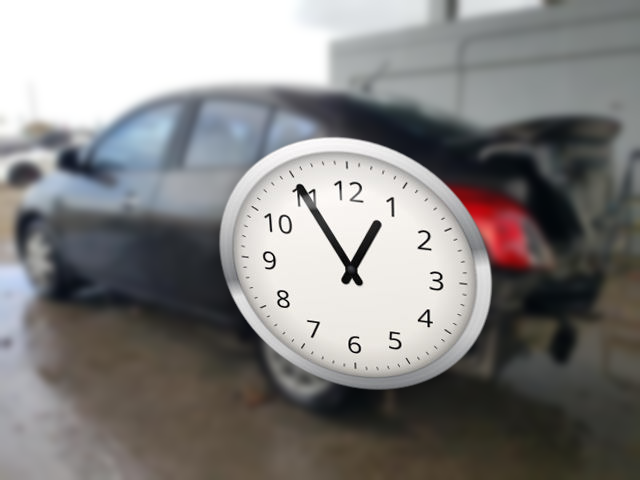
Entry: h=12 m=55
